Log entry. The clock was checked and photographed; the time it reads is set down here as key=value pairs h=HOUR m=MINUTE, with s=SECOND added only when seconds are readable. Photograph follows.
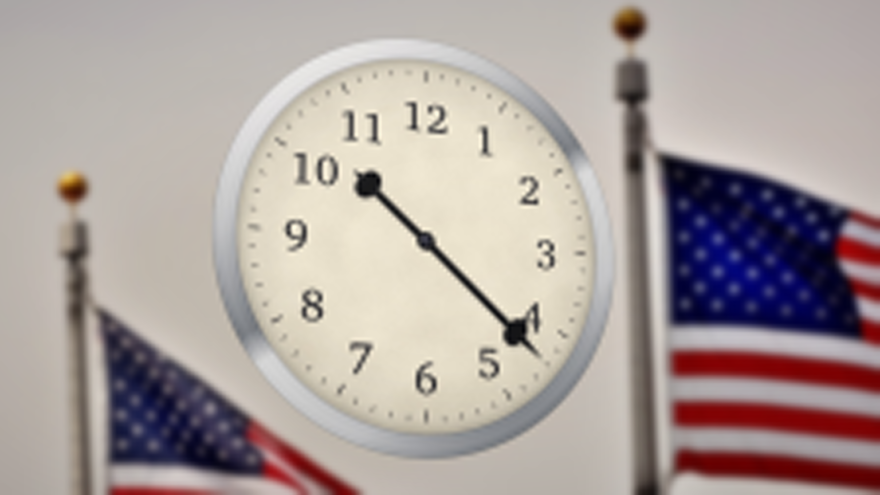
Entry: h=10 m=22
